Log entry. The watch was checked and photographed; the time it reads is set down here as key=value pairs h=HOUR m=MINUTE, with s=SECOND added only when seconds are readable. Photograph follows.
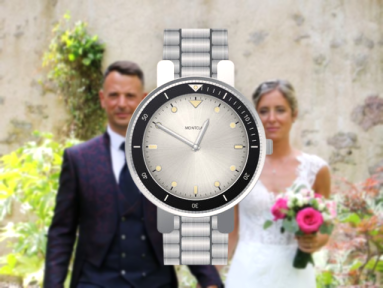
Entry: h=12 m=50
